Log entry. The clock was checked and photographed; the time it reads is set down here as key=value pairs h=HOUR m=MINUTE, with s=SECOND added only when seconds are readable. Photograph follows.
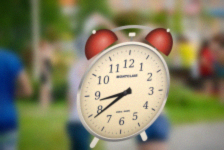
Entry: h=8 m=39
